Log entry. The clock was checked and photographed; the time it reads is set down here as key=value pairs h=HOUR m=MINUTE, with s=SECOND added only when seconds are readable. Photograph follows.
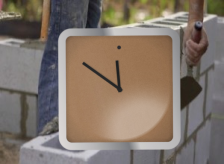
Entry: h=11 m=51
